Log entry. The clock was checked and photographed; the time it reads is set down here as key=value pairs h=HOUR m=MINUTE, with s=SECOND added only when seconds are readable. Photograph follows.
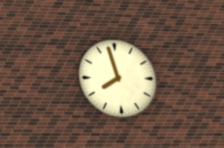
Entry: h=7 m=58
